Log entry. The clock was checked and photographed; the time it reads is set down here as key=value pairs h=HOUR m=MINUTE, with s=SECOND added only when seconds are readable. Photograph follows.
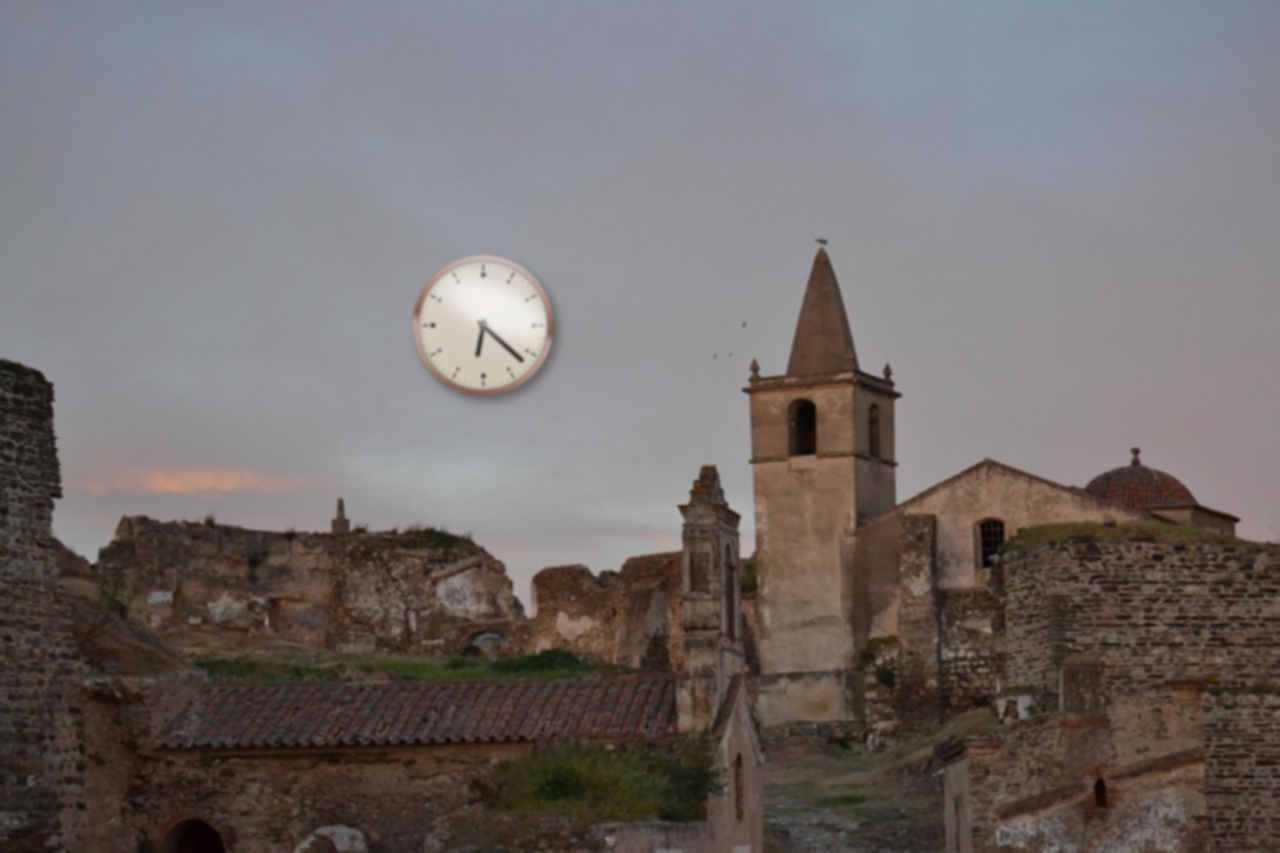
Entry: h=6 m=22
